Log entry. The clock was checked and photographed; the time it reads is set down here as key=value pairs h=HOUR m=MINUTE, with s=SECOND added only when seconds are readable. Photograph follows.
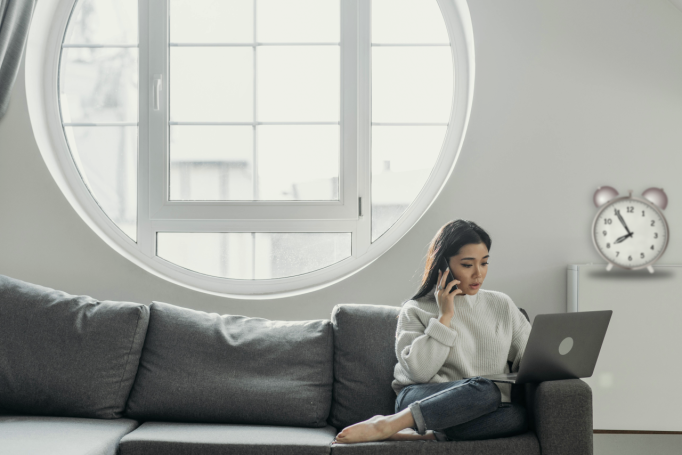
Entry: h=7 m=55
